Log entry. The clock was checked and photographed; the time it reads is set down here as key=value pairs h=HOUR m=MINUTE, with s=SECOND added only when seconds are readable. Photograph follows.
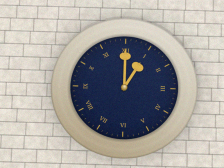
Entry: h=1 m=0
